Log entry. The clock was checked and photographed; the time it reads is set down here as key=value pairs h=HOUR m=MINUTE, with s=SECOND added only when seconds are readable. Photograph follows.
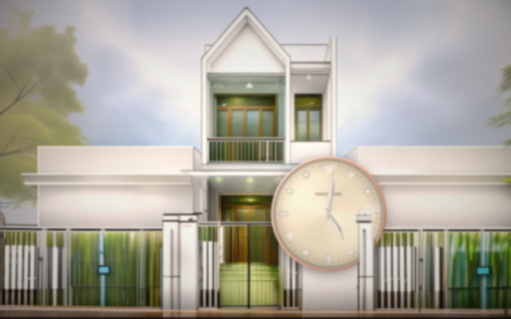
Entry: h=5 m=1
